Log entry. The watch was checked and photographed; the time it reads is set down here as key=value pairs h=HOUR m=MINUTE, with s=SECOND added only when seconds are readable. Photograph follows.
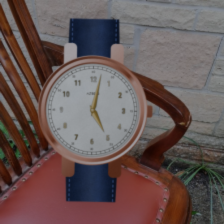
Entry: h=5 m=2
